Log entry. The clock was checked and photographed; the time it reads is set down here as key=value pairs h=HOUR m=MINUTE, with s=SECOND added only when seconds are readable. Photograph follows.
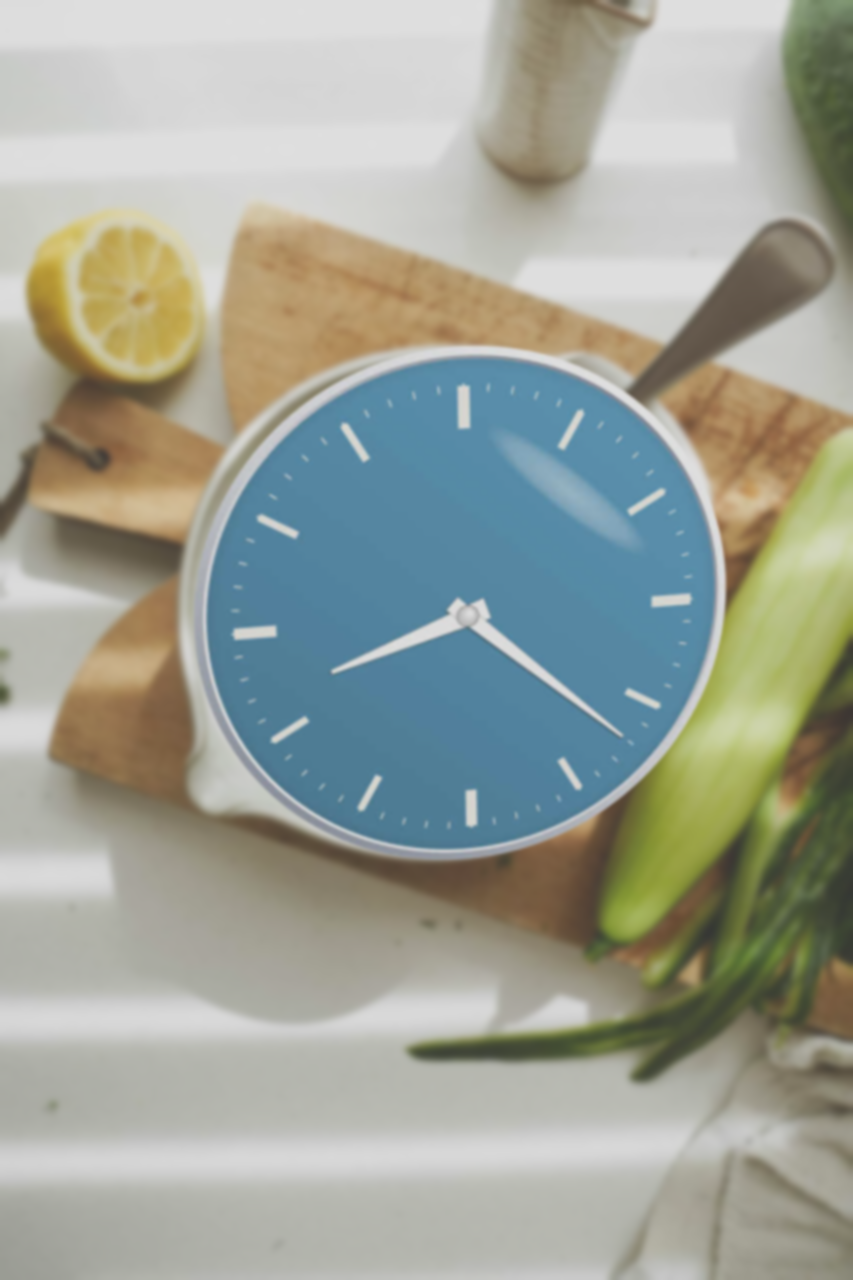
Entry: h=8 m=22
